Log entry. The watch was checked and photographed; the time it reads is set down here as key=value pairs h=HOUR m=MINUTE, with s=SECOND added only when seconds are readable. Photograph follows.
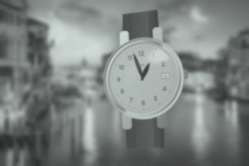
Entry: h=12 m=57
